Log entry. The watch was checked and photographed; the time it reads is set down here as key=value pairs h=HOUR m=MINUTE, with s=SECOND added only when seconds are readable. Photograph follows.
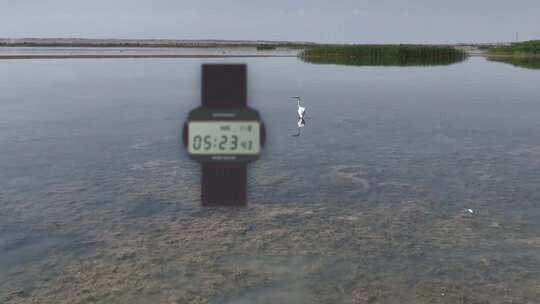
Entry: h=5 m=23
